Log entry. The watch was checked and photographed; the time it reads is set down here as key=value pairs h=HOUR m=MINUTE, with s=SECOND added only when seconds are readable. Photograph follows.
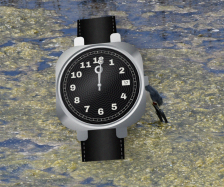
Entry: h=12 m=1
